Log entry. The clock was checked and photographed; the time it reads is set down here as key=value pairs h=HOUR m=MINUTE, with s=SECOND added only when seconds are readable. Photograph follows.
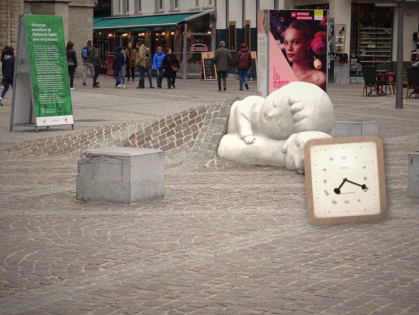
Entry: h=7 m=19
